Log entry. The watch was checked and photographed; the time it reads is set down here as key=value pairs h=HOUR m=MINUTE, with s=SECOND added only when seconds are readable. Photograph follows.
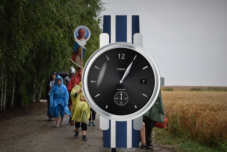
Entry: h=1 m=5
